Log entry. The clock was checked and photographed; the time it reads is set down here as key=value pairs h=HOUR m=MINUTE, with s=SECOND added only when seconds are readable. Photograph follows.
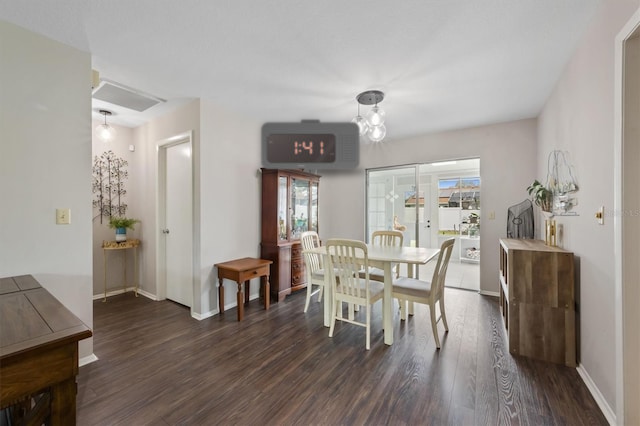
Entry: h=1 m=41
